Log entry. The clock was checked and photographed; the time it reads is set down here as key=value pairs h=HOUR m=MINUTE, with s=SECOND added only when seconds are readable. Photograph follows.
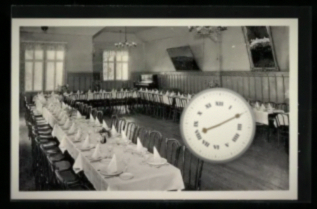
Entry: h=8 m=10
